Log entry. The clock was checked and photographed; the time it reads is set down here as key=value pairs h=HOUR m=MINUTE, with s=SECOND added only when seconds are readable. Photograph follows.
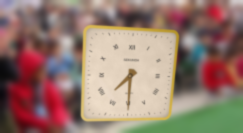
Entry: h=7 m=30
